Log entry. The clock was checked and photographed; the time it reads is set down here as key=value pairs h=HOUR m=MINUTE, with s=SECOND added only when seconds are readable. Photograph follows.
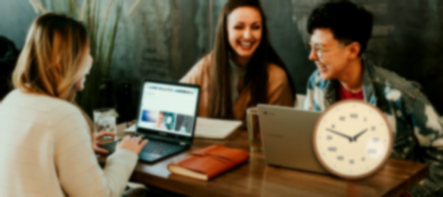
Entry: h=1 m=48
